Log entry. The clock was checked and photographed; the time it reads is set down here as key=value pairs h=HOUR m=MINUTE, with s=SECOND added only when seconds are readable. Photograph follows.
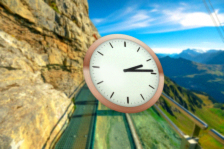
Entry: h=2 m=14
